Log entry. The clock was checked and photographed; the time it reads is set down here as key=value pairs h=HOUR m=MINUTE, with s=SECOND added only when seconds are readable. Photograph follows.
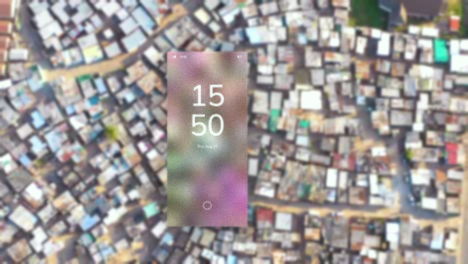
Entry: h=15 m=50
